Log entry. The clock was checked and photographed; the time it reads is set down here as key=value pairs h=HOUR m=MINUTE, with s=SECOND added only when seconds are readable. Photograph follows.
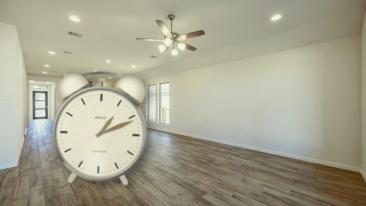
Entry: h=1 m=11
